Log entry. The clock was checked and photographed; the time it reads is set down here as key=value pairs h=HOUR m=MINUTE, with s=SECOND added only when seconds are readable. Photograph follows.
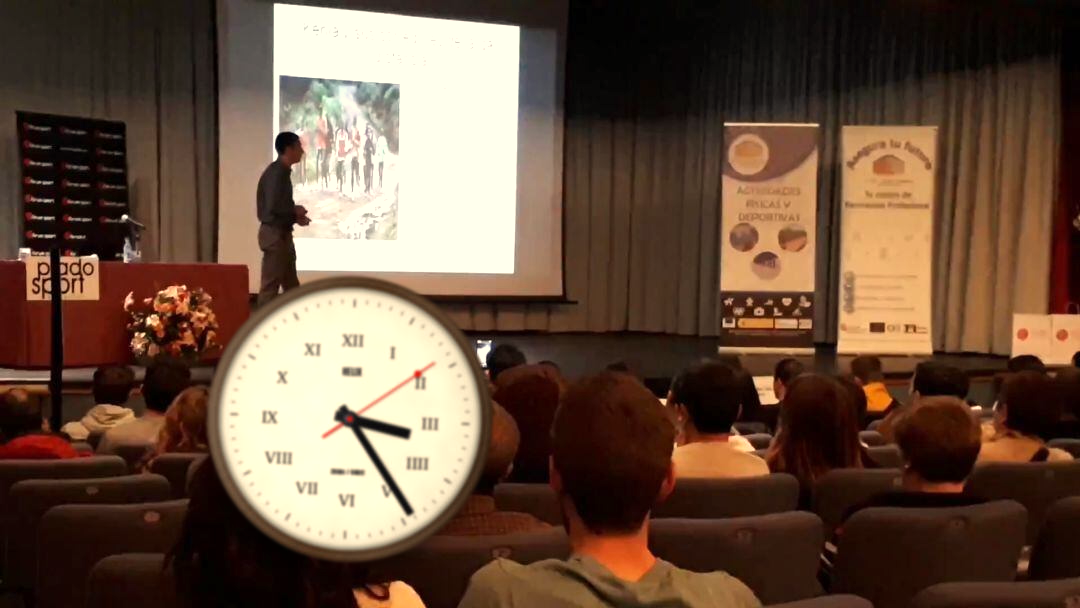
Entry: h=3 m=24 s=9
